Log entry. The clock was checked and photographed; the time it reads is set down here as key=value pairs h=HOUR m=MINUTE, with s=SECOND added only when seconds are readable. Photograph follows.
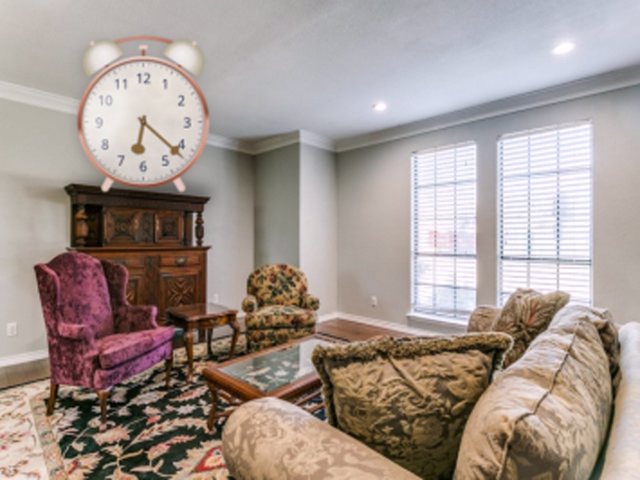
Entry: h=6 m=22
